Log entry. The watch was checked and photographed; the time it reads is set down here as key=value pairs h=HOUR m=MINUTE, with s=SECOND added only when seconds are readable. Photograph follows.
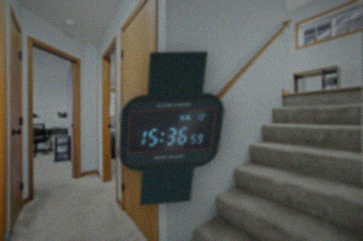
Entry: h=15 m=36
